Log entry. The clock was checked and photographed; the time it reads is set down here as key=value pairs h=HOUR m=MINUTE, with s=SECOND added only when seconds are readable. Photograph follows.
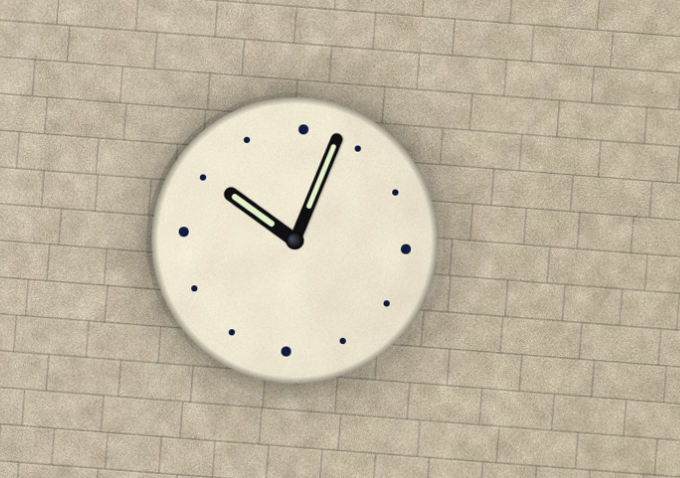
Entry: h=10 m=3
